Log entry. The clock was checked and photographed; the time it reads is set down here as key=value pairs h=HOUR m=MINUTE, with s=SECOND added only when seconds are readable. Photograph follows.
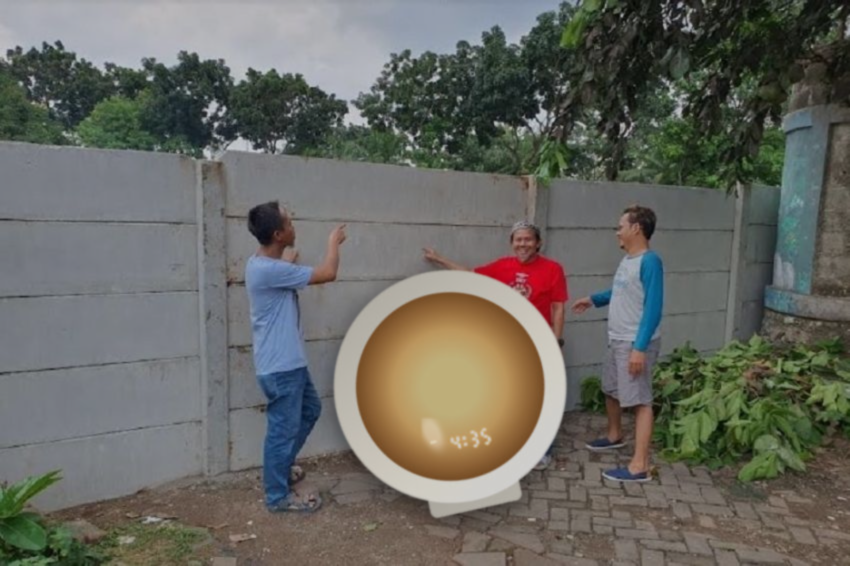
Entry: h=4 m=35
